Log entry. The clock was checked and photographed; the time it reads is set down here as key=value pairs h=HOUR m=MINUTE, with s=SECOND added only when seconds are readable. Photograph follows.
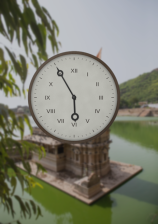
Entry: h=5 m=55
